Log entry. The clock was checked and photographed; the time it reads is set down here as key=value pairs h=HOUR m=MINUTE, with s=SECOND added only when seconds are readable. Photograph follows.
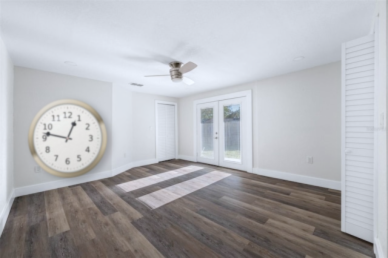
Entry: h=12 m=47
